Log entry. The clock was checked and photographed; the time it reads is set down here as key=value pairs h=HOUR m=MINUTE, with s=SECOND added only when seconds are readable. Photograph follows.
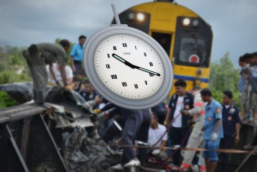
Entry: h=10 m=19
